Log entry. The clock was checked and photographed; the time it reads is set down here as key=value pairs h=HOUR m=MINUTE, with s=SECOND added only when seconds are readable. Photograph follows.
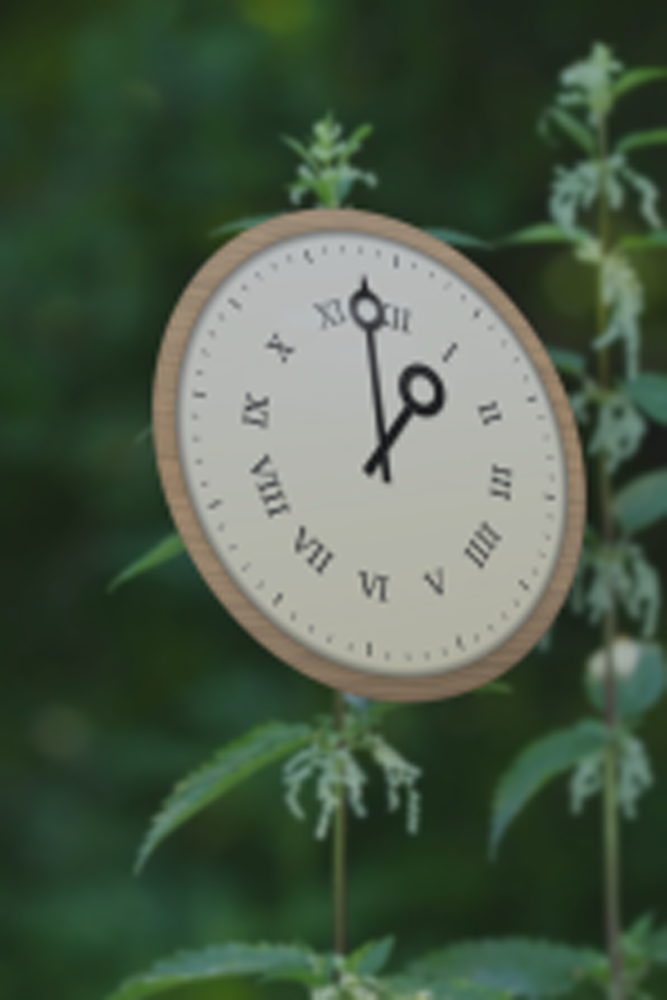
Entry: h=12 m=58
